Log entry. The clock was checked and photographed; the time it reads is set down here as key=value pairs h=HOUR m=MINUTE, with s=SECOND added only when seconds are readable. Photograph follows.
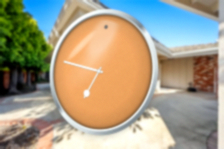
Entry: h=6 m=46
